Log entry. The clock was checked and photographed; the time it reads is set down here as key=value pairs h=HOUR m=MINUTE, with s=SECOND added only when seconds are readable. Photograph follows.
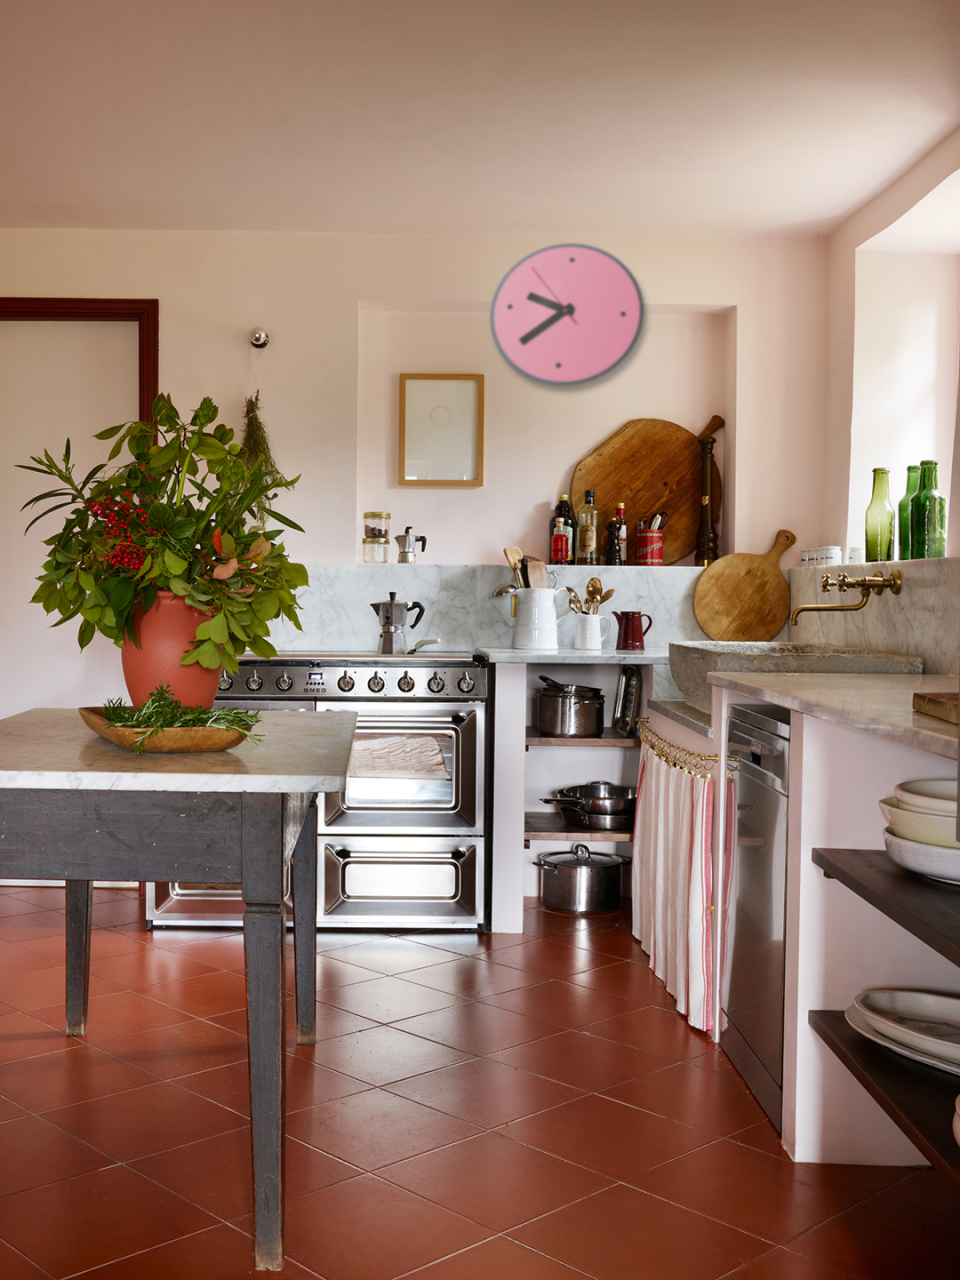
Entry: h=9 m=37 s=53
